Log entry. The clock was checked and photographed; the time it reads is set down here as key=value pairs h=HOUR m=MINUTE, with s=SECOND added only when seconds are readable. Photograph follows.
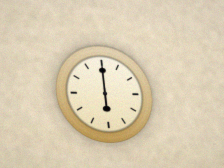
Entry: h=6 m=0
